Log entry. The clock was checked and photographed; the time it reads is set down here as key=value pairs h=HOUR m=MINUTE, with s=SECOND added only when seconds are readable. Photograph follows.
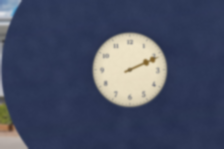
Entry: h=2 m=11
